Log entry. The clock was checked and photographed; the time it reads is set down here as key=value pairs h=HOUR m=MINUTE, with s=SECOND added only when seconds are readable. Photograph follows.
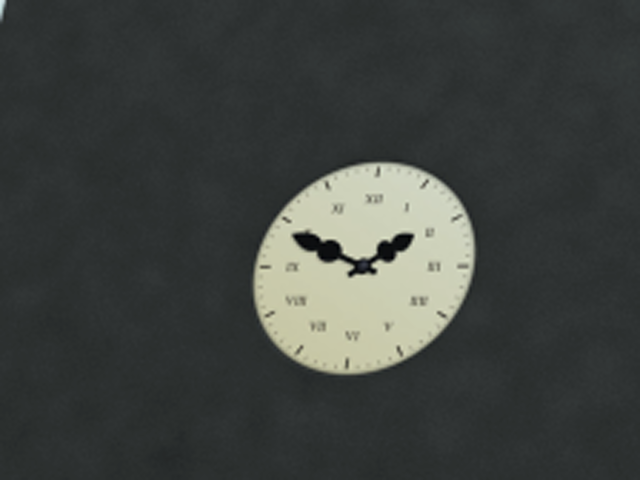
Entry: h=1 m=49
